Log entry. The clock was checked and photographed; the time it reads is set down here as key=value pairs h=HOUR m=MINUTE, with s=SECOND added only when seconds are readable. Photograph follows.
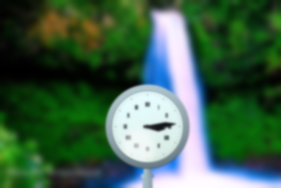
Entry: h=3 m=14
